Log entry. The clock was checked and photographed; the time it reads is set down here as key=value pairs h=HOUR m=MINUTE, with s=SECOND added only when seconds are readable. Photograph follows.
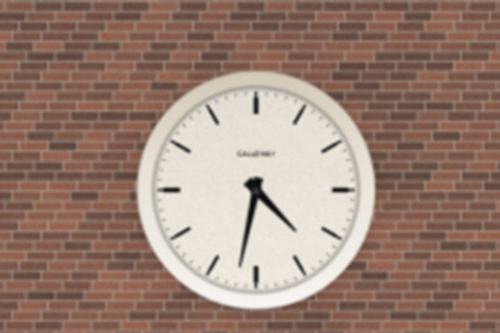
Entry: h=4 m=32
